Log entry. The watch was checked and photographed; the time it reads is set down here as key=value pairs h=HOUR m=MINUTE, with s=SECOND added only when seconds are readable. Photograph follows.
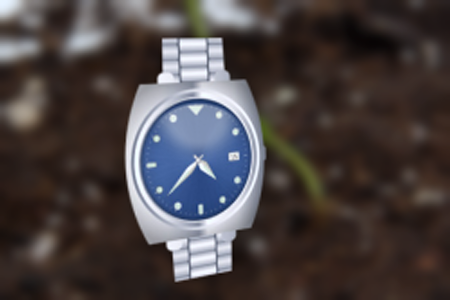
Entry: h=4 m=38
